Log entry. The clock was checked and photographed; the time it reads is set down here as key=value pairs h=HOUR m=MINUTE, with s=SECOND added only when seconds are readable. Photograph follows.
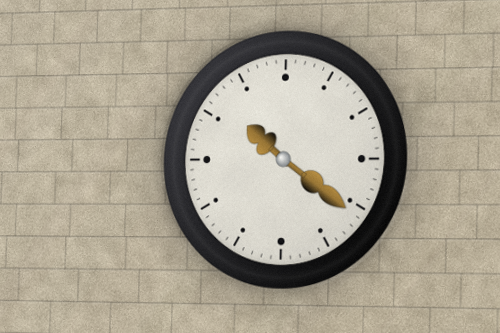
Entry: h=10 m=21
